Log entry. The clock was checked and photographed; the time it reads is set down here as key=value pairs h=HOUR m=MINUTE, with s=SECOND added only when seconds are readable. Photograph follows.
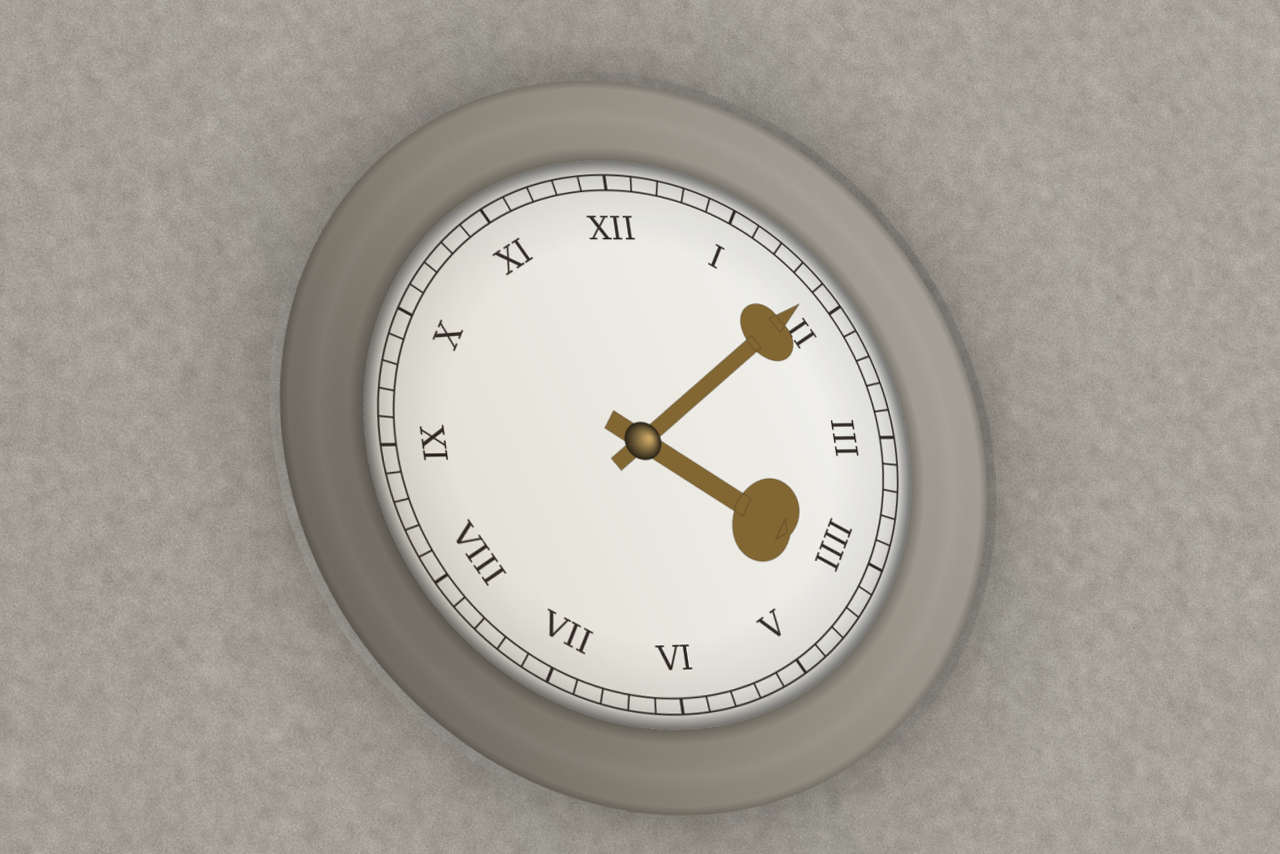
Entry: h=4 m=9
